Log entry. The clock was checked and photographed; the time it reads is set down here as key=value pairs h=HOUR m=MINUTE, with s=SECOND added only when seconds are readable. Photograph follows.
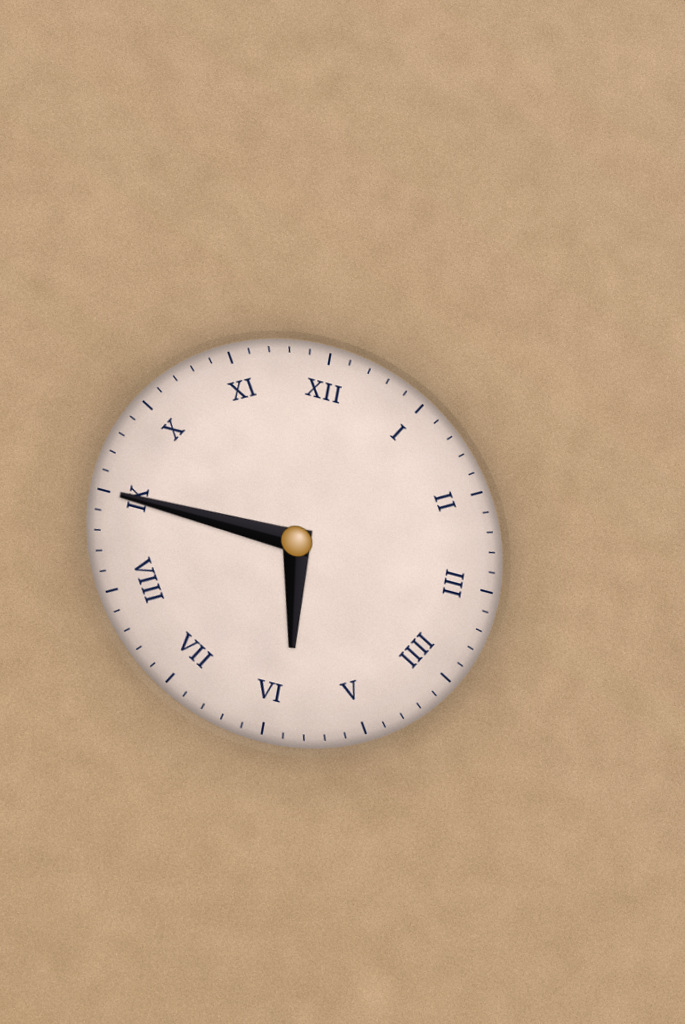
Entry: h=5 m=45
